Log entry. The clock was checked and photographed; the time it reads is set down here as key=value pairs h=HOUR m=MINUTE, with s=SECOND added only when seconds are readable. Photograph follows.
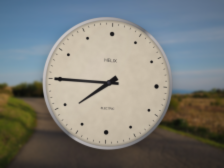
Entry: h=7 m=45
